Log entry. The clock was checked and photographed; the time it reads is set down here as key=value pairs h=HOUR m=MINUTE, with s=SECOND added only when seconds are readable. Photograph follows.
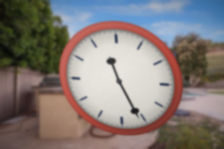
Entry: h=11 m=26
